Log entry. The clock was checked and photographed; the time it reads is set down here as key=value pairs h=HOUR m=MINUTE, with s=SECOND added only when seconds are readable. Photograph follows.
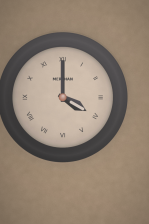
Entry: h=4 m=0
